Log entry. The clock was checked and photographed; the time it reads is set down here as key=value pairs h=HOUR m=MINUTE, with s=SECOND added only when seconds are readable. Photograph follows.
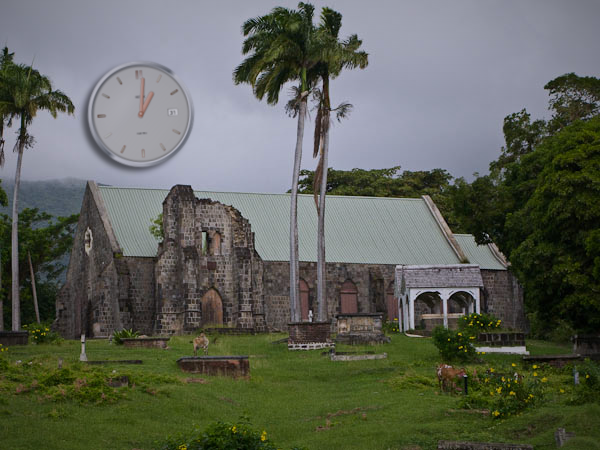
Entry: h=1 m=1
